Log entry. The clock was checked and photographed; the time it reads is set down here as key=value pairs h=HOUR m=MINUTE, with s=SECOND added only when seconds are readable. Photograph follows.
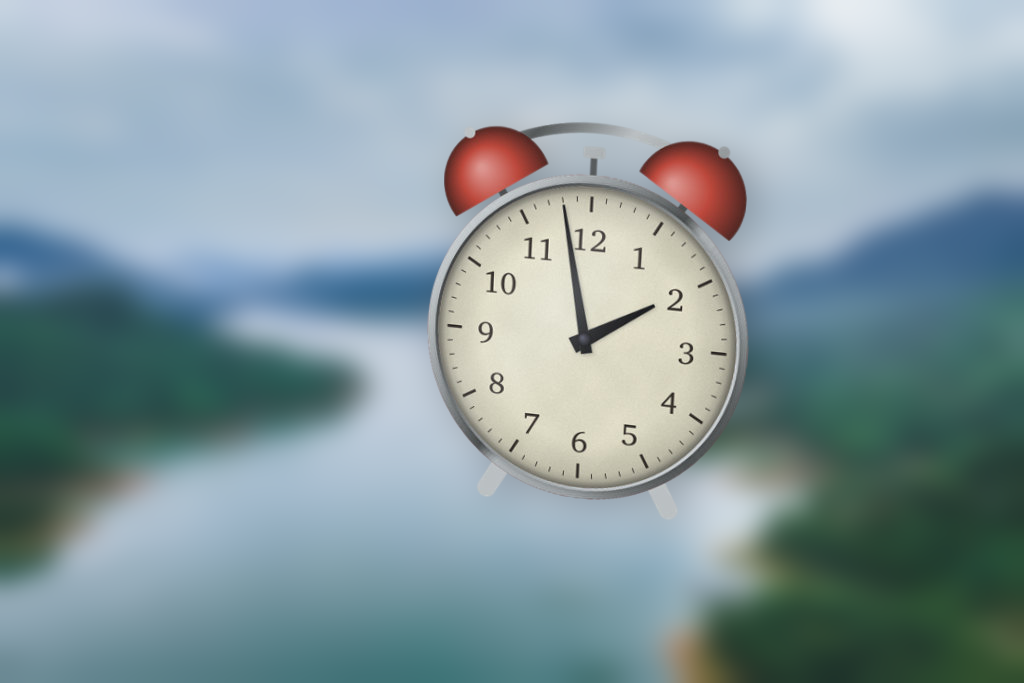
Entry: h=1 m=58
